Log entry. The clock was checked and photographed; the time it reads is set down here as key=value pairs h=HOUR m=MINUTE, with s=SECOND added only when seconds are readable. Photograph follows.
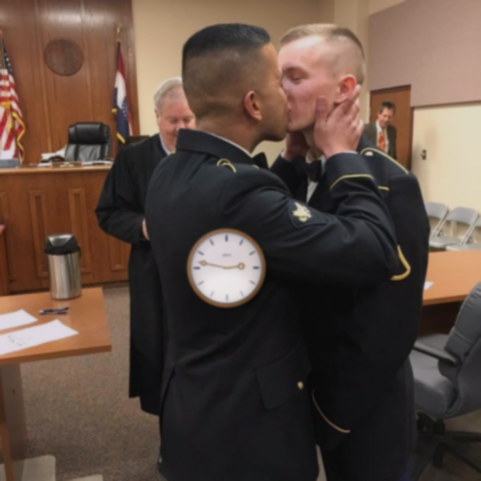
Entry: h=2 m=47
